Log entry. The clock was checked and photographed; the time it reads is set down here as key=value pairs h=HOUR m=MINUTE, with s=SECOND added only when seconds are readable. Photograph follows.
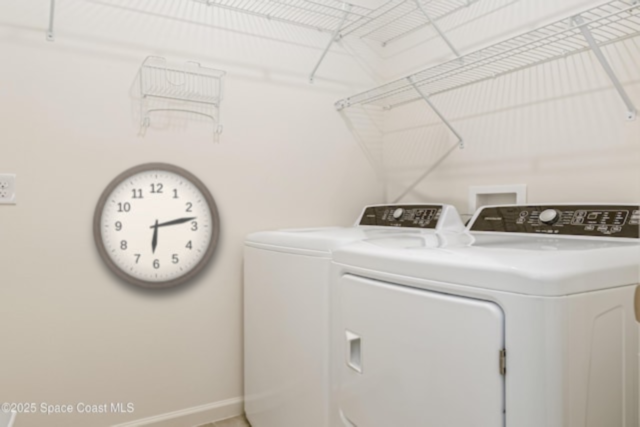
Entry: h=6 m=13
